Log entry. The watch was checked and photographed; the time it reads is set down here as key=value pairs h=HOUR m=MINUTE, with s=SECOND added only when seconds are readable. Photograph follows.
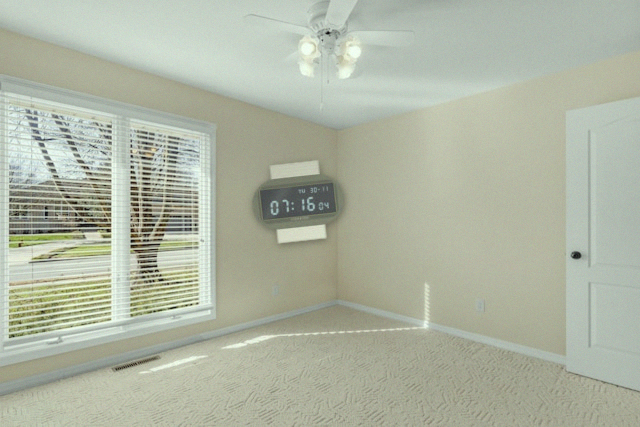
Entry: h=7 m=16
